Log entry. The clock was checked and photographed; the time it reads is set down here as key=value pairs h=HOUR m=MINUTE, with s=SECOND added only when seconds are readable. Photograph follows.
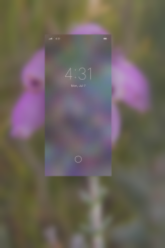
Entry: h=4 m=31
